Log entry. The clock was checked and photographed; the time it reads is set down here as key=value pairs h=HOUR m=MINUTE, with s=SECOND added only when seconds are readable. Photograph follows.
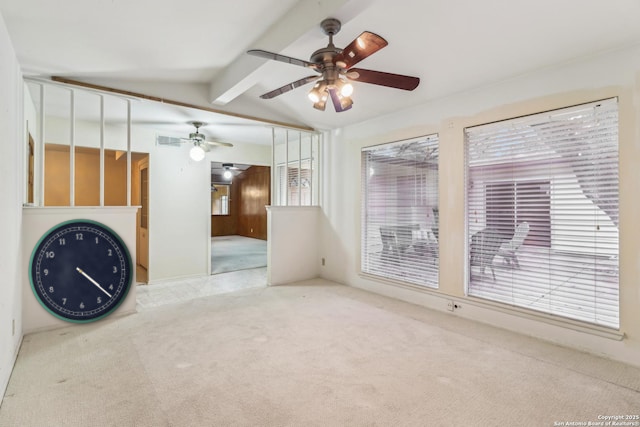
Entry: h=4 m=22
